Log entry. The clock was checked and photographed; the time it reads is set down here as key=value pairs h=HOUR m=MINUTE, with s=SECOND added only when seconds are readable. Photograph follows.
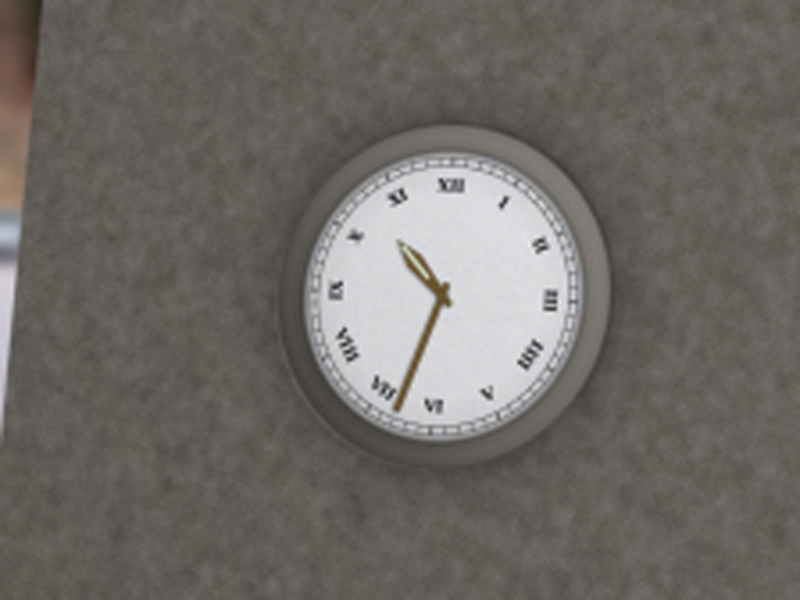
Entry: h=10 m=33
